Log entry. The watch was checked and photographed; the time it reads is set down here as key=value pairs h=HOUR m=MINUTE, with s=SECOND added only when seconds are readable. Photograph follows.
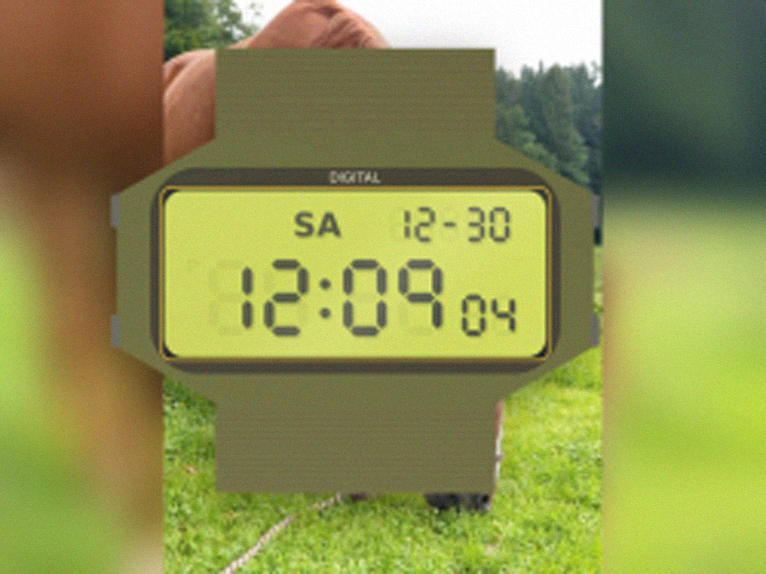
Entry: h=12 m=9 s=4
